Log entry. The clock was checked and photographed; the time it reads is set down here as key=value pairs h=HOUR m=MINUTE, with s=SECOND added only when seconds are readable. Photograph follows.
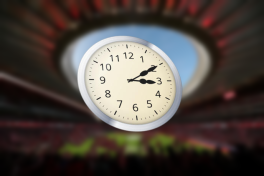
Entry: h=3 m=10
